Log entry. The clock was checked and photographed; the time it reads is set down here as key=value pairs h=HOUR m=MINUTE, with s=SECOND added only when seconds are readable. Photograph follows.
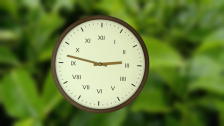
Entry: h=2 m=47
